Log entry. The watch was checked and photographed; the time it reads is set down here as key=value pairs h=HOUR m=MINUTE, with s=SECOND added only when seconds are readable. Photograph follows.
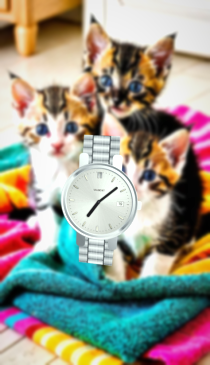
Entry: h=7 m=8
